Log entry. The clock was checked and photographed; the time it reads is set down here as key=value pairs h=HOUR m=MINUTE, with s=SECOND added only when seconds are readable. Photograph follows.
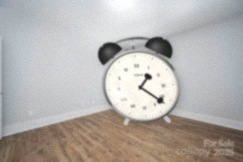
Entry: h=1 m=22
